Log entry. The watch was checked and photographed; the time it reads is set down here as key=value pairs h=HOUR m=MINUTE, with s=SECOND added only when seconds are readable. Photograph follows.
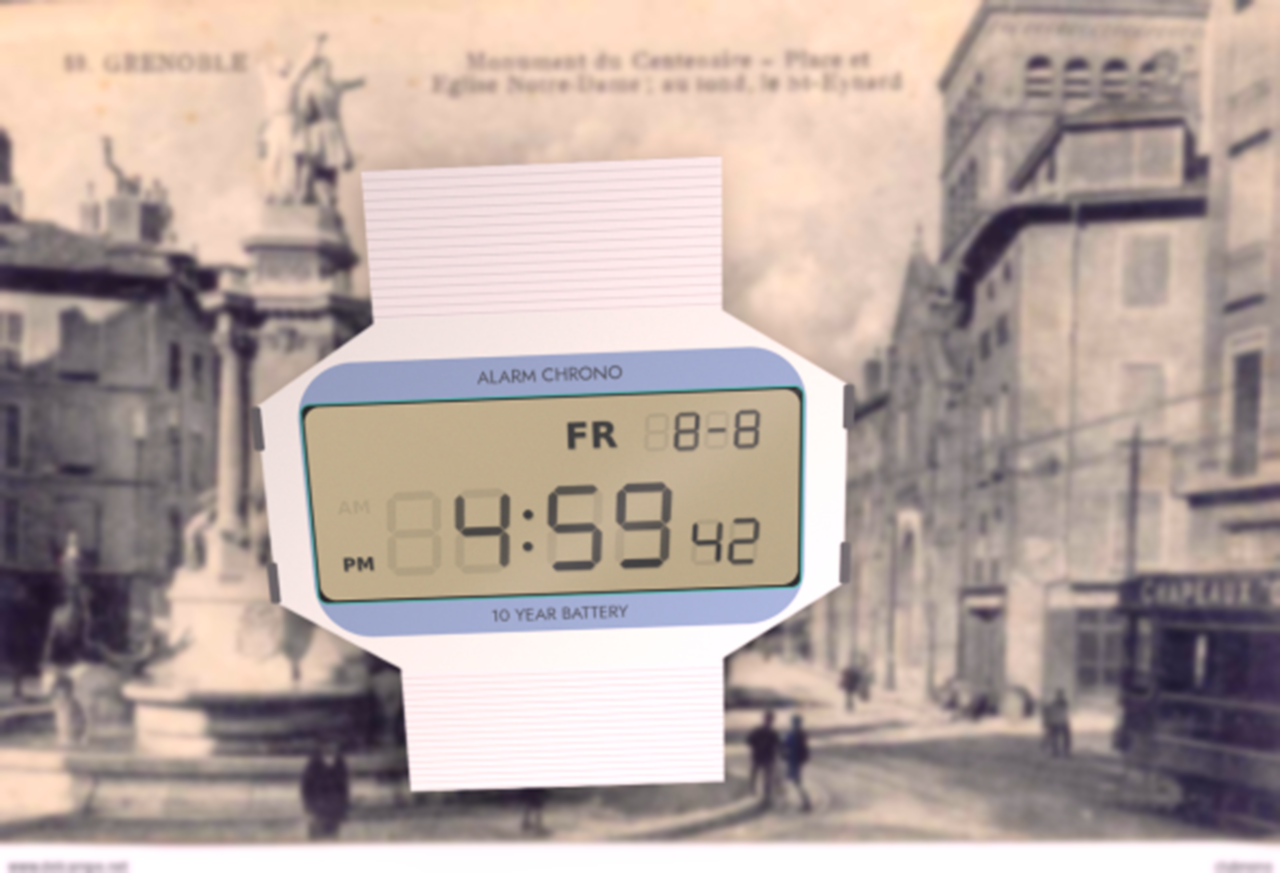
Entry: h=4 m=59 s=42
